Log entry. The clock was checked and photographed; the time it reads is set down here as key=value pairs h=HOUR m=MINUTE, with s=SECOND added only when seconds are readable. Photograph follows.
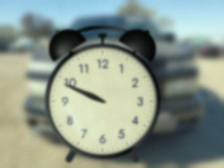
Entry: h=9 m=49
